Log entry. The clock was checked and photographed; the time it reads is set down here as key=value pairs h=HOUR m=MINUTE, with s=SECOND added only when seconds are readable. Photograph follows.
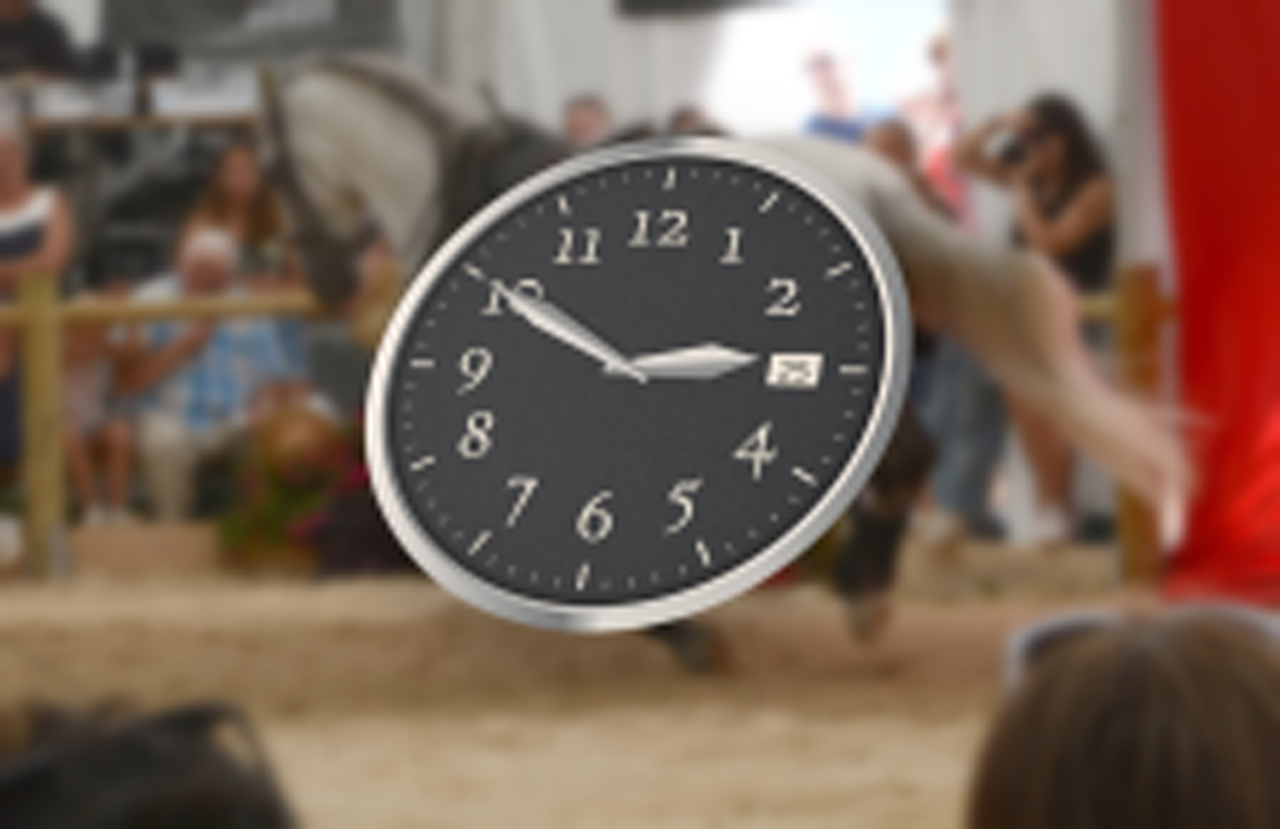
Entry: h=2 m=50
